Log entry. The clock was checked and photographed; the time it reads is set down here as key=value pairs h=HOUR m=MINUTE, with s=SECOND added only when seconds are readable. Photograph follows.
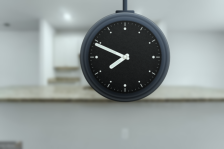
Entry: h=7 m=49
